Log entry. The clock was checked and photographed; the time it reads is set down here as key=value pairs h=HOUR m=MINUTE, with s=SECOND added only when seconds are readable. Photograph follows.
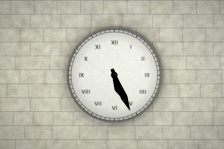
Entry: h=5 m=26
